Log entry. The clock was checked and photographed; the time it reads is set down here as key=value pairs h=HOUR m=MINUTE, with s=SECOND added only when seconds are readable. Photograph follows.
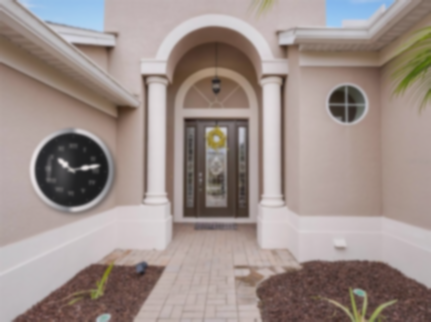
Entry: h=10 m=13
